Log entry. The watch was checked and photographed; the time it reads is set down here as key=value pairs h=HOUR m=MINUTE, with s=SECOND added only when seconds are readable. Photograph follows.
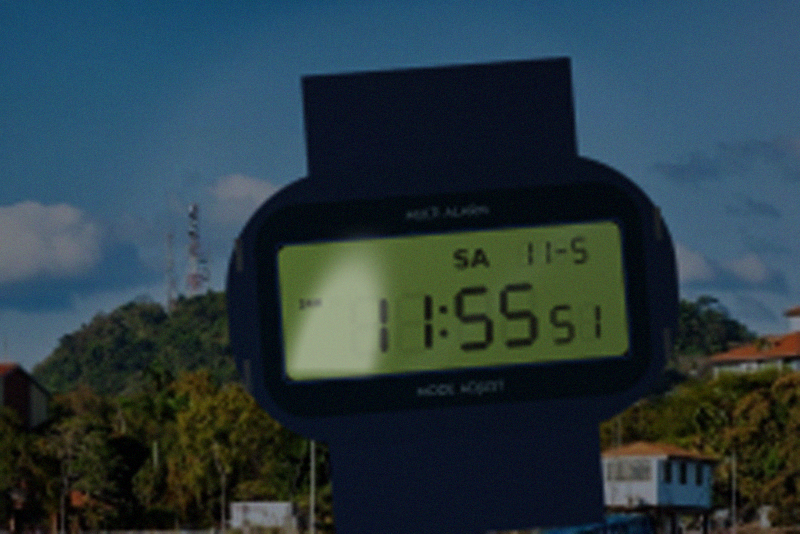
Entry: h=11 m=55 s=51
